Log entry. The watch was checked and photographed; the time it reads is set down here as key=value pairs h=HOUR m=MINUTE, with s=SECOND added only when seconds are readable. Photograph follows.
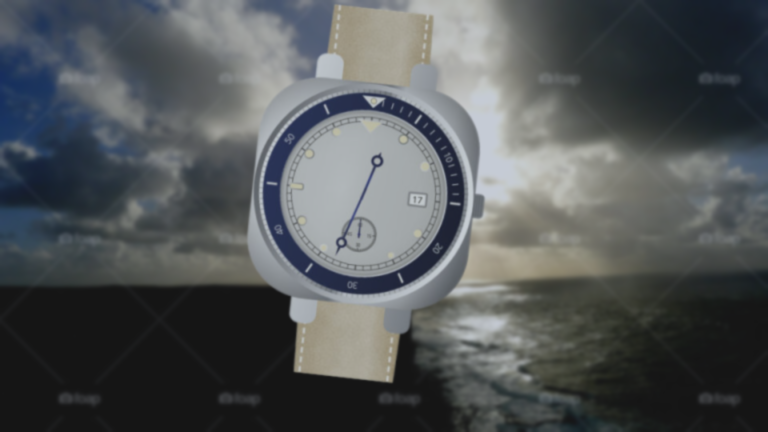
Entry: h=12 m=33
